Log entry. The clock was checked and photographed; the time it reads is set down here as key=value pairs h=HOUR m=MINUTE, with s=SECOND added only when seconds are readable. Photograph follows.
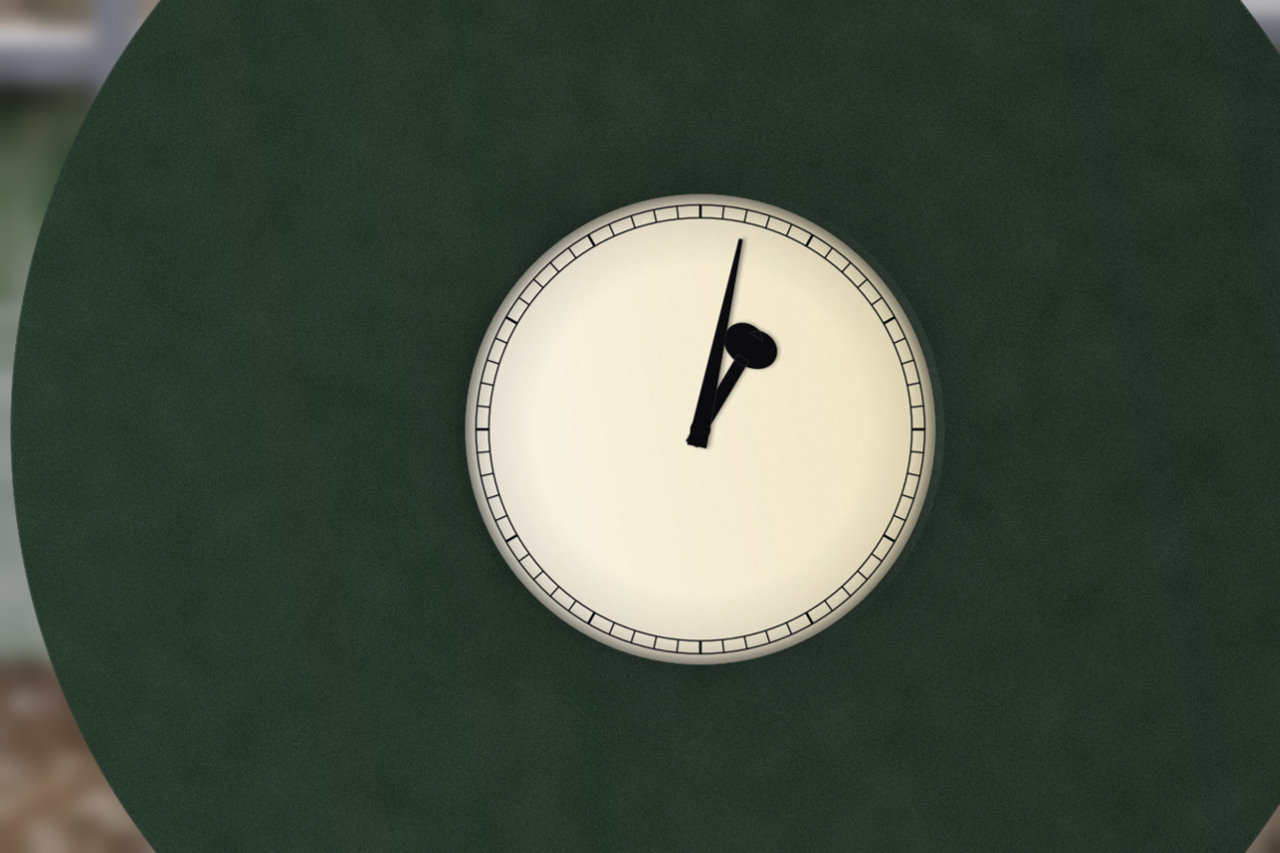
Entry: h=1 m=2
